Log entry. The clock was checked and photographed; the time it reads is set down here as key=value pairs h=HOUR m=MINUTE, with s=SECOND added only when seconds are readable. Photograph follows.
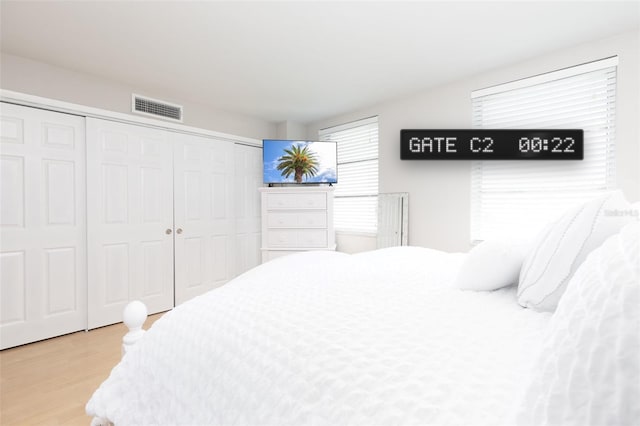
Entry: h=0 m=22
